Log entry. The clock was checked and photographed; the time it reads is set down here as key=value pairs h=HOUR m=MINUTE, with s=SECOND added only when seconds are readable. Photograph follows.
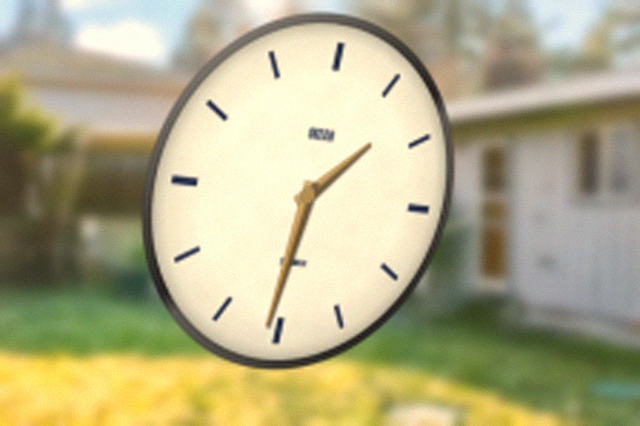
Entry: h=1 m=31
